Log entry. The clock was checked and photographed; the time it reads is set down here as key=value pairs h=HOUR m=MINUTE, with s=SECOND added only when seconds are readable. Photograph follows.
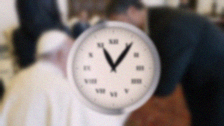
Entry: h=11 m=6
